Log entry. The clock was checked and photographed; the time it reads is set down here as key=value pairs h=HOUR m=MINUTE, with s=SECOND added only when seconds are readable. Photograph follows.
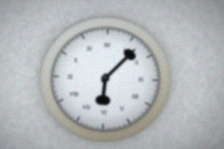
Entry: h=6 m=7
